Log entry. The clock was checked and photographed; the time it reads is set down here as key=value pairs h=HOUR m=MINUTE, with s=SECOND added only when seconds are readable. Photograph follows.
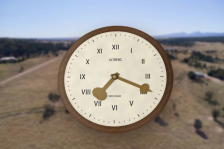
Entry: h=7 m=19
